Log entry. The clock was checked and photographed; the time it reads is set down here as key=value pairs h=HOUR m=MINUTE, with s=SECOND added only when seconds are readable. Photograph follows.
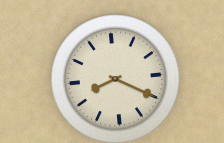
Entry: h=8 m=20
